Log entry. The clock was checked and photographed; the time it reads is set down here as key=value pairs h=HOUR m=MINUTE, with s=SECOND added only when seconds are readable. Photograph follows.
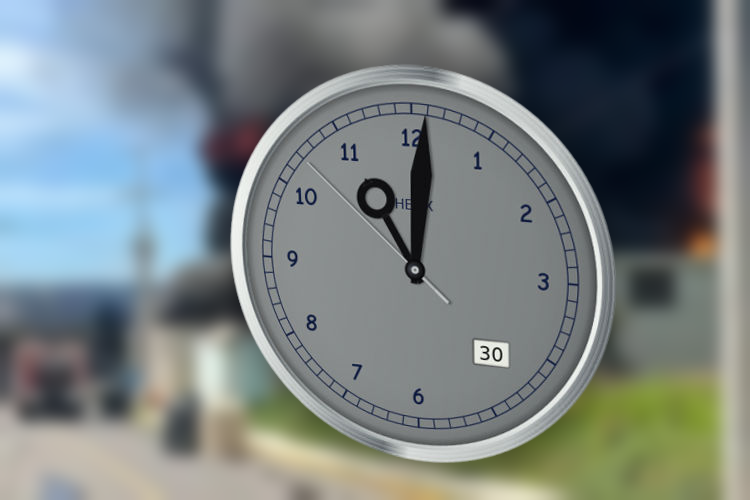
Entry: h=11 m=0 s=52
